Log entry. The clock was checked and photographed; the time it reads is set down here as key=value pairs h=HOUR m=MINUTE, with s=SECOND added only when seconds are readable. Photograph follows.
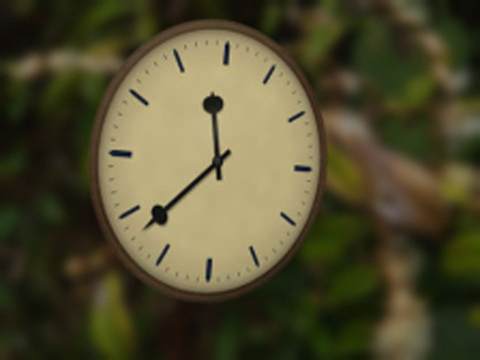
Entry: h=11 m=38
